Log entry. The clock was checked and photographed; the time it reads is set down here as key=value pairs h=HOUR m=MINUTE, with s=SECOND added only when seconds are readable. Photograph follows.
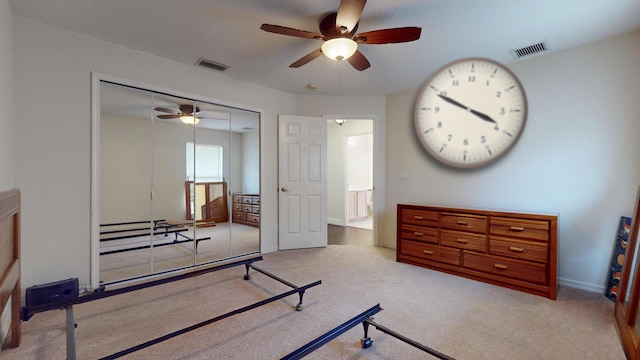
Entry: h=3 m=49
